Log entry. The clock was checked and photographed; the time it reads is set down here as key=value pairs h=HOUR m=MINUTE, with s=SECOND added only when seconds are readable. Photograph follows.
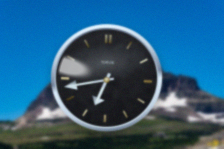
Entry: h=6 m=43
